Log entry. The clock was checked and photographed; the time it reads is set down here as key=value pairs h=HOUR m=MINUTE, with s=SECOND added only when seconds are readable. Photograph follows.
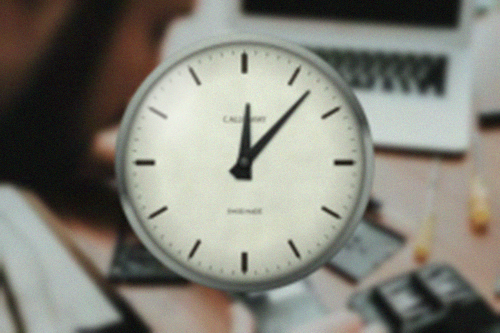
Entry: h=12 m=7
